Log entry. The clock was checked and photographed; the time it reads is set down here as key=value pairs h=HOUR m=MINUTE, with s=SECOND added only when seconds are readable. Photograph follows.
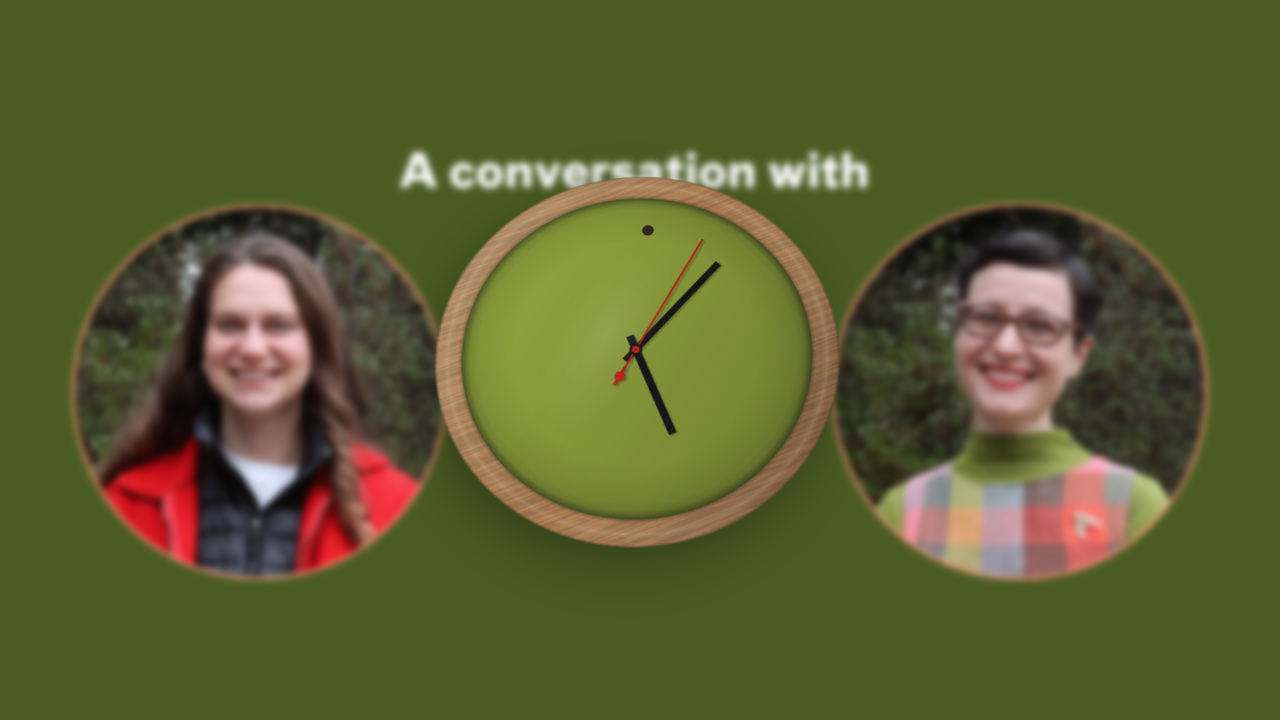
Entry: h=5 m=6 s=4
